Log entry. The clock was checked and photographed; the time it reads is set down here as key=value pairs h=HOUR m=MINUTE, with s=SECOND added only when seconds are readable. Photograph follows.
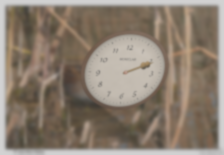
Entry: h=2 m=11
